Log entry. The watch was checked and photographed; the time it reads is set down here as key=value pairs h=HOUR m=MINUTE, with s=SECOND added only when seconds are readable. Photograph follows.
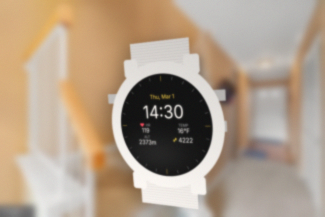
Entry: h=14 m=30
